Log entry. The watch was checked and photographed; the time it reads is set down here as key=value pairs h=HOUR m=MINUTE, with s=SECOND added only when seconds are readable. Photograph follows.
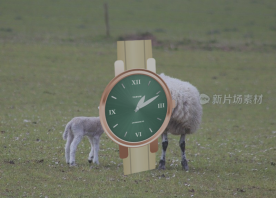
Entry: h=1 m=11
